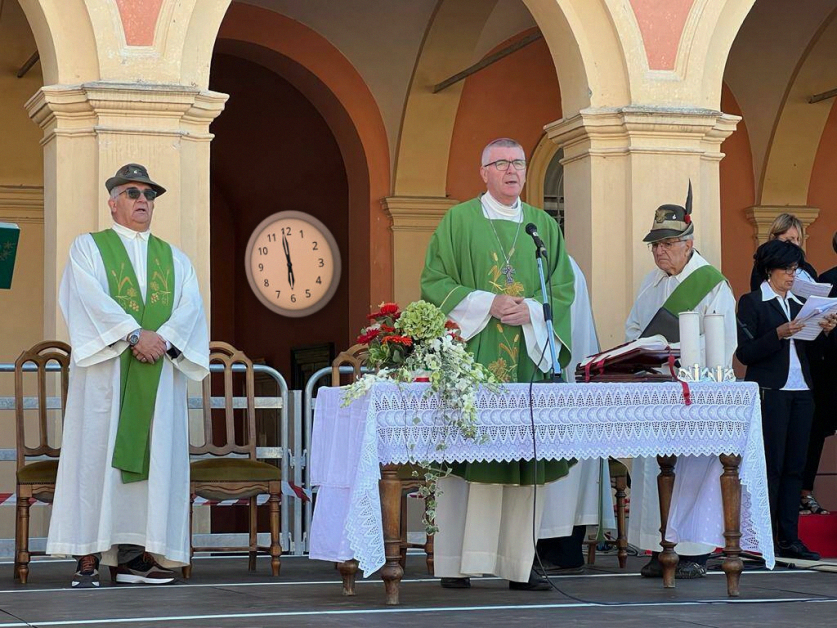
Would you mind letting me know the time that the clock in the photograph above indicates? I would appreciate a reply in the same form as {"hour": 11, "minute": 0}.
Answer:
{"hour": 5, "minute": 59}
